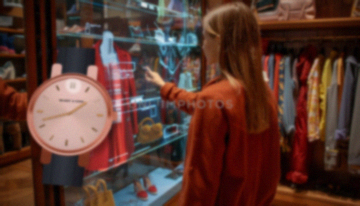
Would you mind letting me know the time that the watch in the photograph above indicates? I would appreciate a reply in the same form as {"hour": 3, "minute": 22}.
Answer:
{"hour": 1, "minute": 42}
